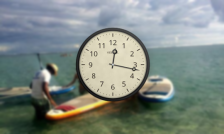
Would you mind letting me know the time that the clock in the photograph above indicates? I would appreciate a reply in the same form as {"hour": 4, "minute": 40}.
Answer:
{"hour": 12, "minute": 17}
